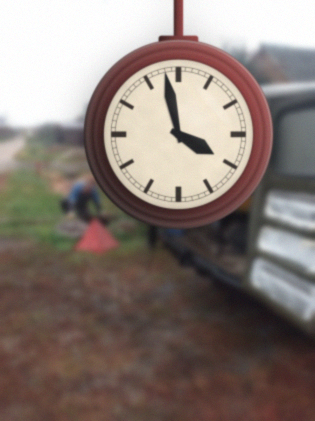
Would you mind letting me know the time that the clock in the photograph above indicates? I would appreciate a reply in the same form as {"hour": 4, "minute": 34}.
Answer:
{"hour": 3, "minute": 58}
